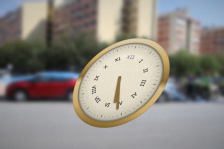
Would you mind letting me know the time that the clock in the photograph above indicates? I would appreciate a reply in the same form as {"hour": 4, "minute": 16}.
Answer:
{"hour": 5, "minute": 26}
